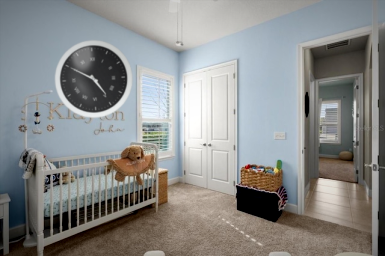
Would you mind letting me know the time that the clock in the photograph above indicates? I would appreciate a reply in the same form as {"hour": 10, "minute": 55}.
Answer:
{"hour": 4, "minute": 50}
